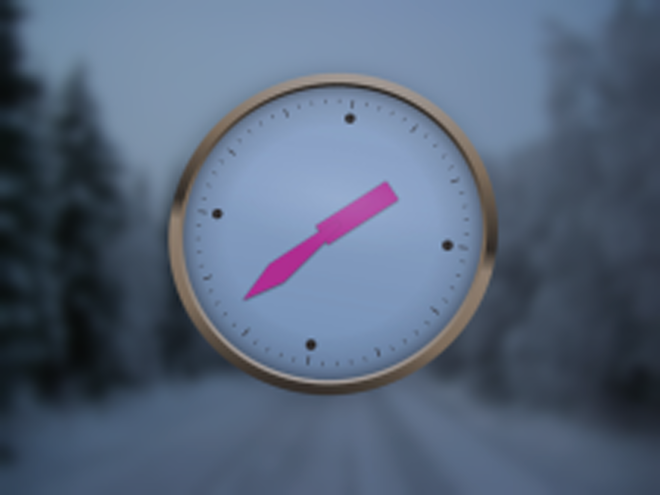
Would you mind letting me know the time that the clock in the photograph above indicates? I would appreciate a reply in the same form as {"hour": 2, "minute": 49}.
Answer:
{"hour": 1, "minute": 37}
